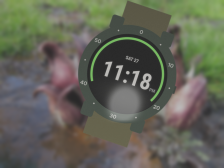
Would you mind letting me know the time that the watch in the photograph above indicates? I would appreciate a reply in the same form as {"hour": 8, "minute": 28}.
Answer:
{"hour": 11, "minute": 18}
